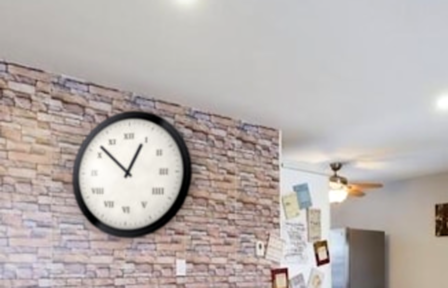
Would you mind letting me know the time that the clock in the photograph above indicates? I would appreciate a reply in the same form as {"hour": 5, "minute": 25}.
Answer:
{"hour": 12, "minute": 52}
